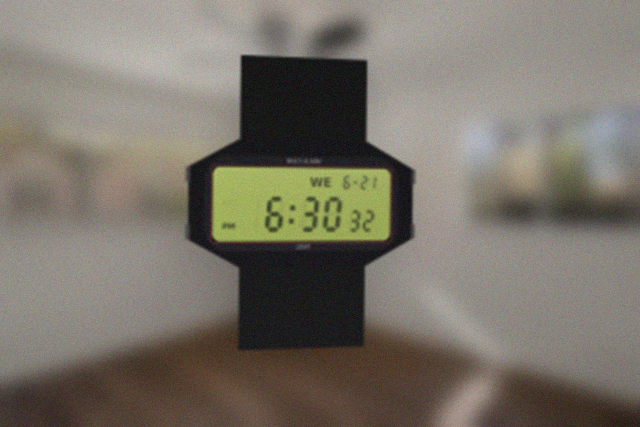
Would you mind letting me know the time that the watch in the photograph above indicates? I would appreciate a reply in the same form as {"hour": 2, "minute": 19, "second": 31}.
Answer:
{"hour": 6, "minute": 30, "second": 32}
